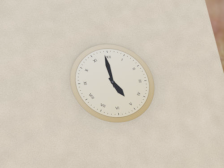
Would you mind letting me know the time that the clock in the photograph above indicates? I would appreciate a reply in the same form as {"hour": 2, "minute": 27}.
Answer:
{"hour": 4, "minute": 59}
